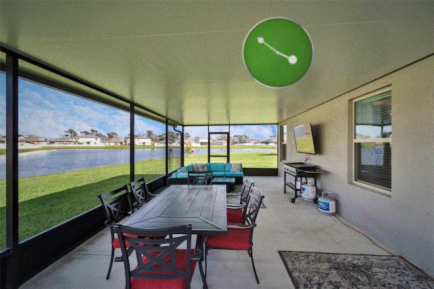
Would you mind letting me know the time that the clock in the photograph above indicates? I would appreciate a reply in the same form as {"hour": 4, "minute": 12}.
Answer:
{"hour": 3, "minute": 51}
